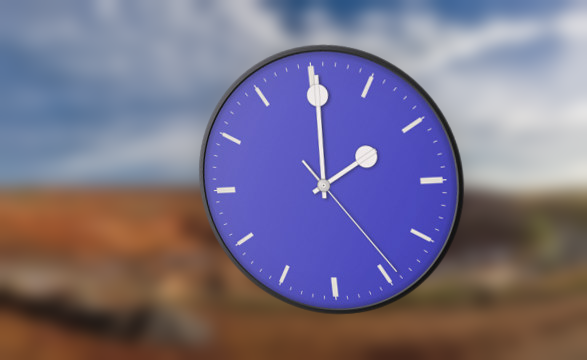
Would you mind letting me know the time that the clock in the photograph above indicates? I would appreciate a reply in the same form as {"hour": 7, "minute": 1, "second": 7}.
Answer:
{"hour": 2, "minute": 0, "second": 24}
